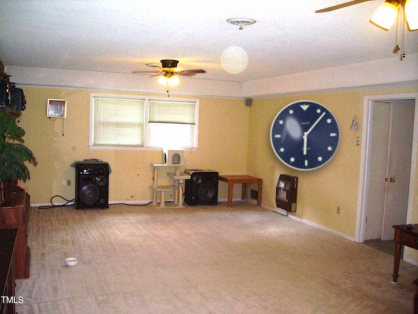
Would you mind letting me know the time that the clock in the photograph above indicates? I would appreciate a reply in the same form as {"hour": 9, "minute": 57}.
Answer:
{"hour": 6, "minute": 7}
